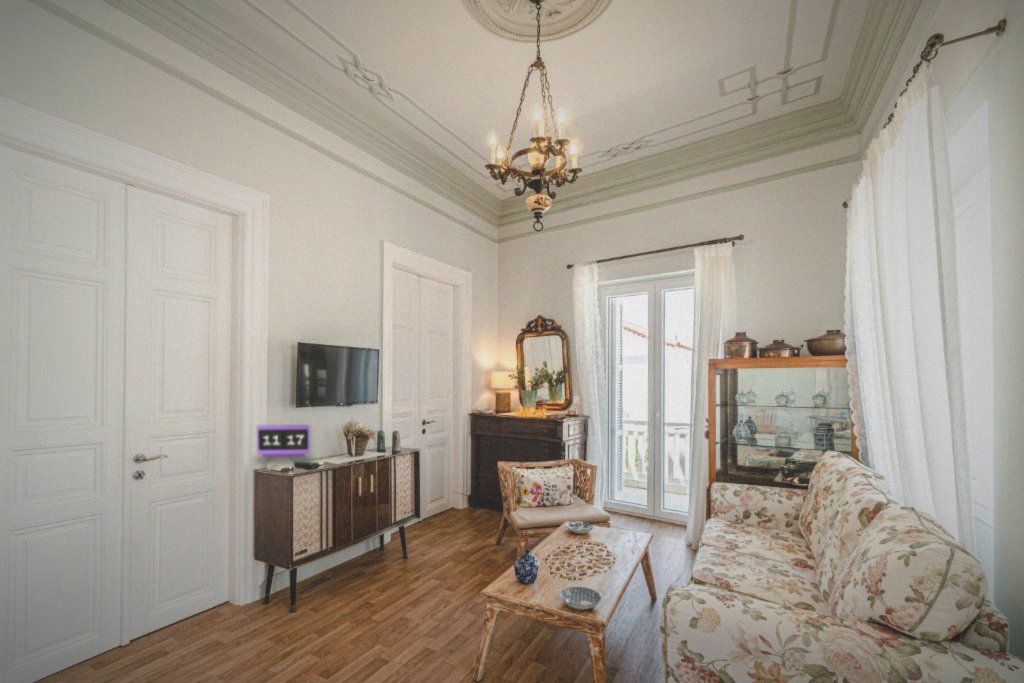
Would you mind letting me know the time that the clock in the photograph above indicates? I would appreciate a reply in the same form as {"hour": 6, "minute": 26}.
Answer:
{"hour": 11, "minute": 17}
